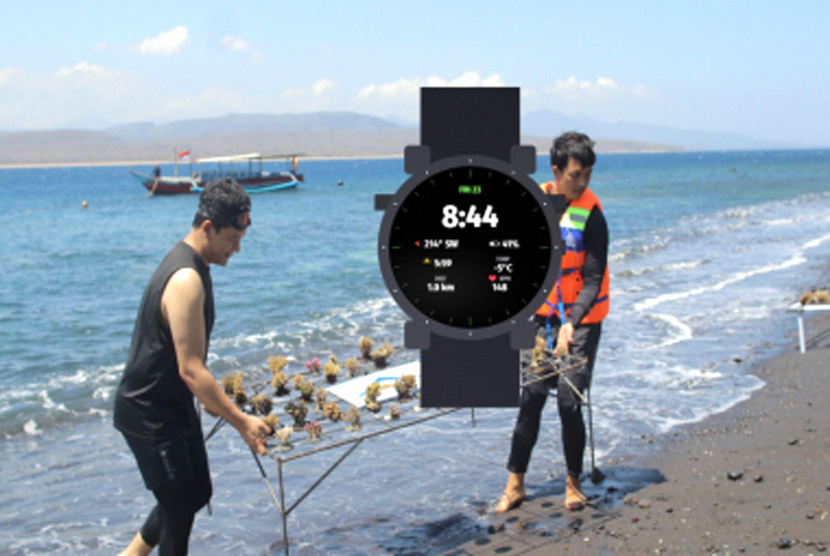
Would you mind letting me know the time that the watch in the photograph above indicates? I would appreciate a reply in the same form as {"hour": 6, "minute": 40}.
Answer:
{"hour": 8, "minute": 44}
